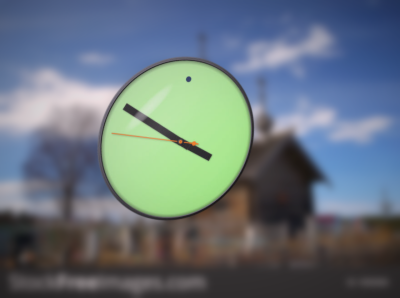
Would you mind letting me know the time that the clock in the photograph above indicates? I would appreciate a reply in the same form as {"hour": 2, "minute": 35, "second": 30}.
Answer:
{"hour": 3, "minute": 49, "second": 46}
